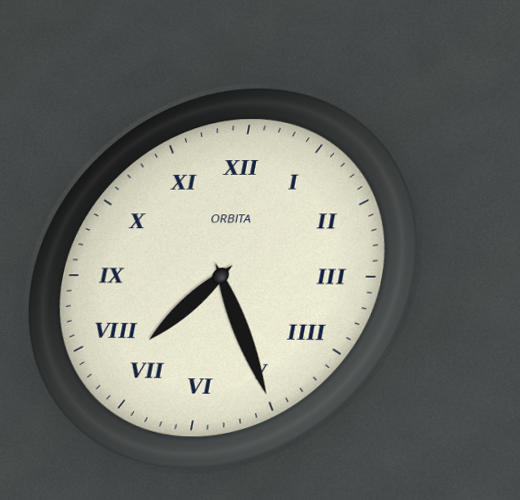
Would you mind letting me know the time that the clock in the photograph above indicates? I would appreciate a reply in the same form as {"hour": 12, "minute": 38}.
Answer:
{"hour": 7, "minute": 25}
